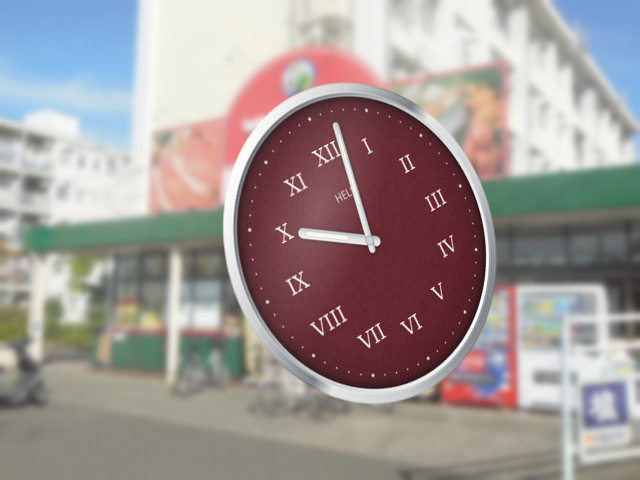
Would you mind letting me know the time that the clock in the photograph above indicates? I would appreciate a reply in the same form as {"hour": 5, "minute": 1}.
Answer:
{"hour": 10, "minute": 2}
